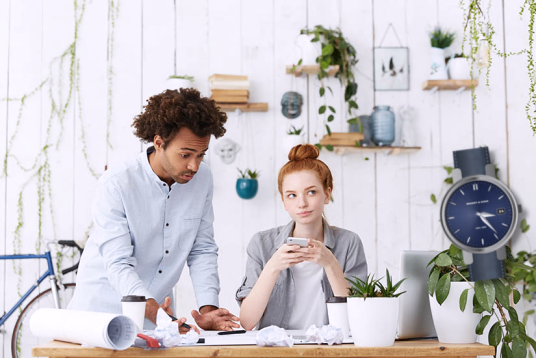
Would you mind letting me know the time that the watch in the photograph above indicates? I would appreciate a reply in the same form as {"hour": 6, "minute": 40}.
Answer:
{"hour": 3, "minute": 24}
